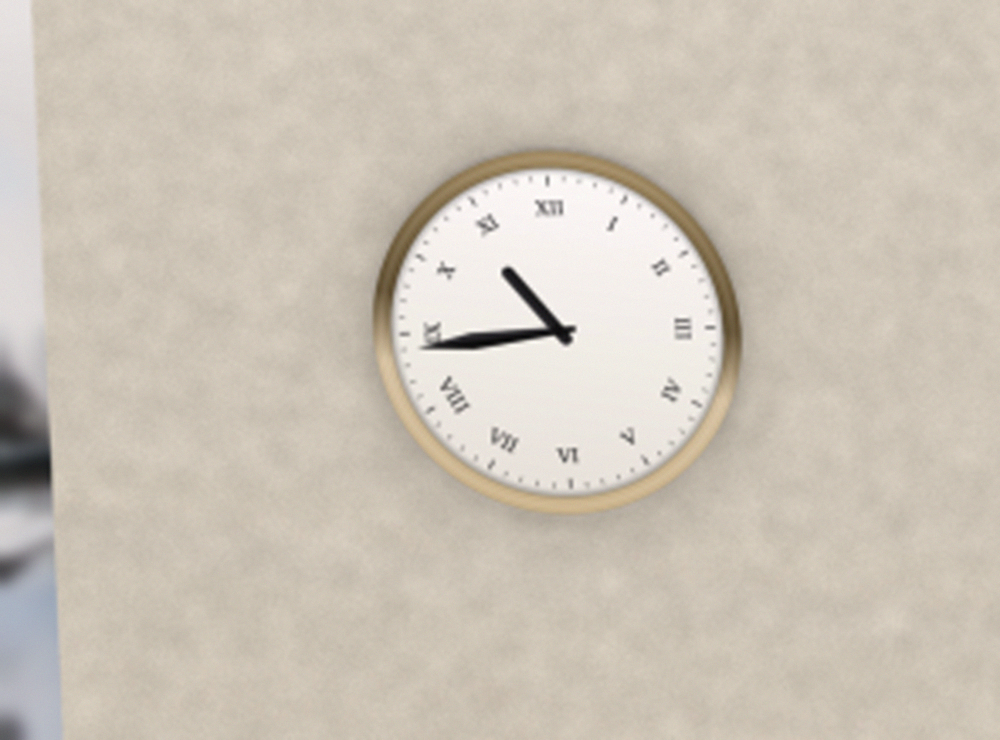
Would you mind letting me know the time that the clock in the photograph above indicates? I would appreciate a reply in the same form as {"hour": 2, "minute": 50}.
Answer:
{"hour": 10, "minute": 44}
